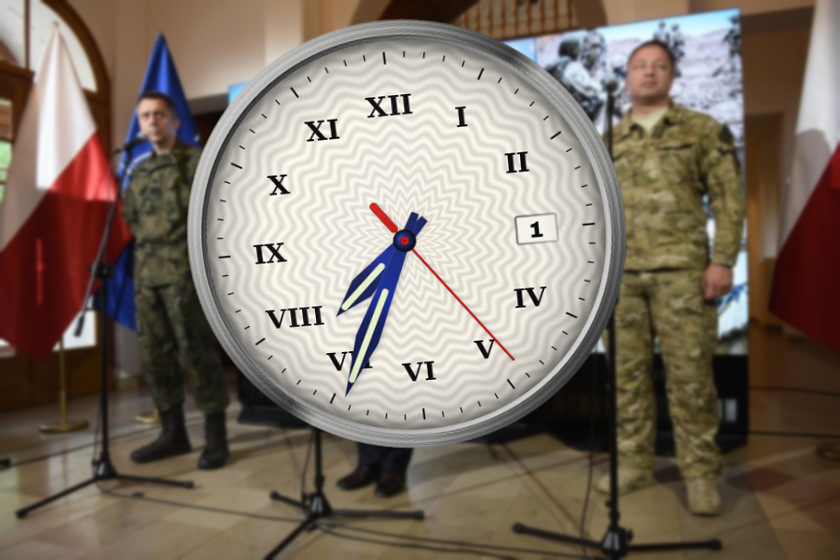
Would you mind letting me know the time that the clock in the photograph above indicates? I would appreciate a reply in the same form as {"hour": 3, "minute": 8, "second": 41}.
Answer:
{"hour": 7, "minute": 34, "second": 24}
